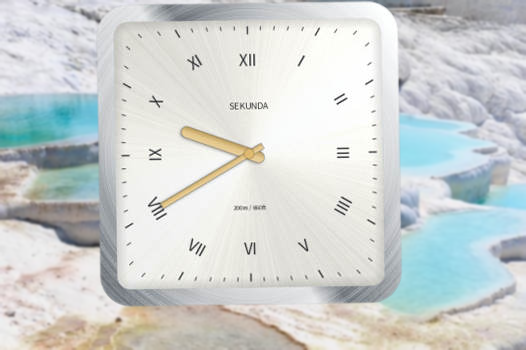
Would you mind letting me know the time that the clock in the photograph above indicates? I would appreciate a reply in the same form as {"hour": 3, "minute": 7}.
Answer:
{"hour": 9, "minute": 40}
